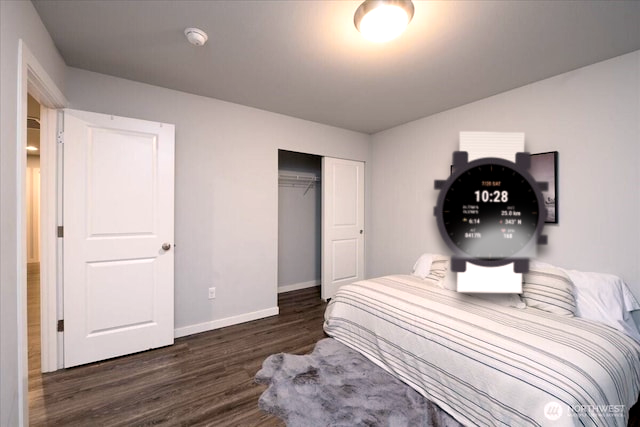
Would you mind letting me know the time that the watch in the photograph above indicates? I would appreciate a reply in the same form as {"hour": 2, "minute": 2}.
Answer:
{"hour": 10, "minute": 28}
